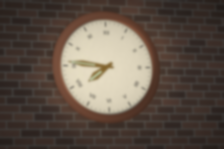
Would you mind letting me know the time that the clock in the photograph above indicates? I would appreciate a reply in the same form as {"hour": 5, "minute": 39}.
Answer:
{"hour": 7, "minute": 46}
